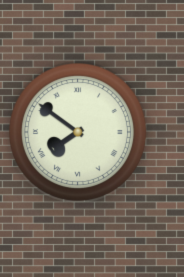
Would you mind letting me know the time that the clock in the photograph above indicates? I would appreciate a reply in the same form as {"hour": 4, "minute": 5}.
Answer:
{"hour": 7, "minute": 51}
